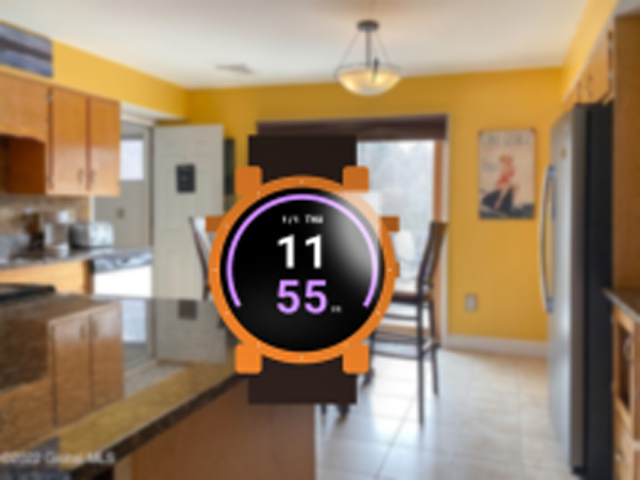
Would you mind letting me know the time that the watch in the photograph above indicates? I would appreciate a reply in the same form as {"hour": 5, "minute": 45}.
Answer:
{"hour": 11, "minute": 55}
